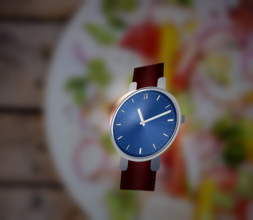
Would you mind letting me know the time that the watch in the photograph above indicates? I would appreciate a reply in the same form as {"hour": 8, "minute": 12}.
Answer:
{"hour": 11, "minute": 12}
